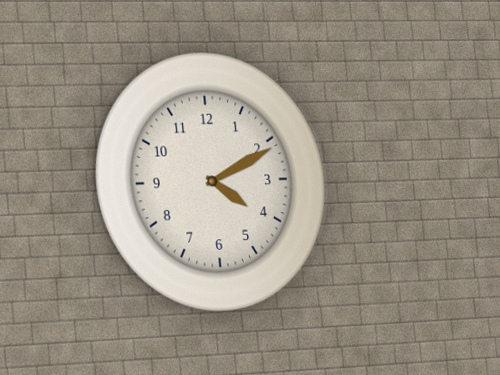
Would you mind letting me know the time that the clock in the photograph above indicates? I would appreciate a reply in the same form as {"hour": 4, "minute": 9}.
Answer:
{"hour": 4, "minute": 11}
